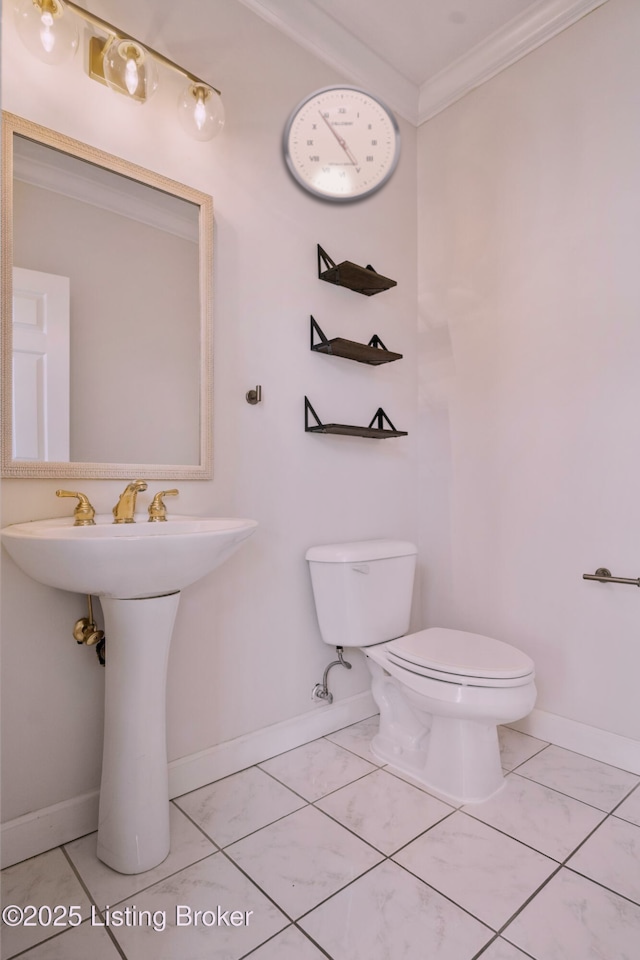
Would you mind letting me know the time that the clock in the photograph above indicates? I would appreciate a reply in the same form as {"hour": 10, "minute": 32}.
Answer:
{"hour": 4, "minute": 54}
